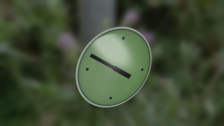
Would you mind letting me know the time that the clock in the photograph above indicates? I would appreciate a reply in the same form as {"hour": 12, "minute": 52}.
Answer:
{"hour": 3, "minute": 49}
